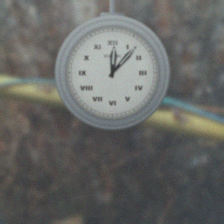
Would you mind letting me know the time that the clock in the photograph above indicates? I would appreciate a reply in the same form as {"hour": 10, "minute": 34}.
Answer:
{"hour": 12, "minute": 7}
